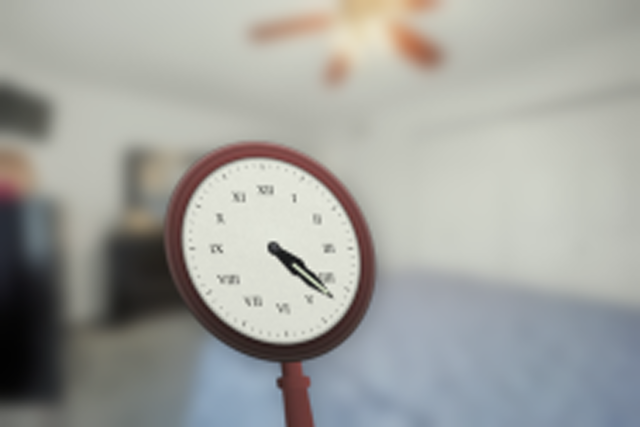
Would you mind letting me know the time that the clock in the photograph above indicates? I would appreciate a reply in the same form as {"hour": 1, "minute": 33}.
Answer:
{"hour": 4, "minute": 22}
